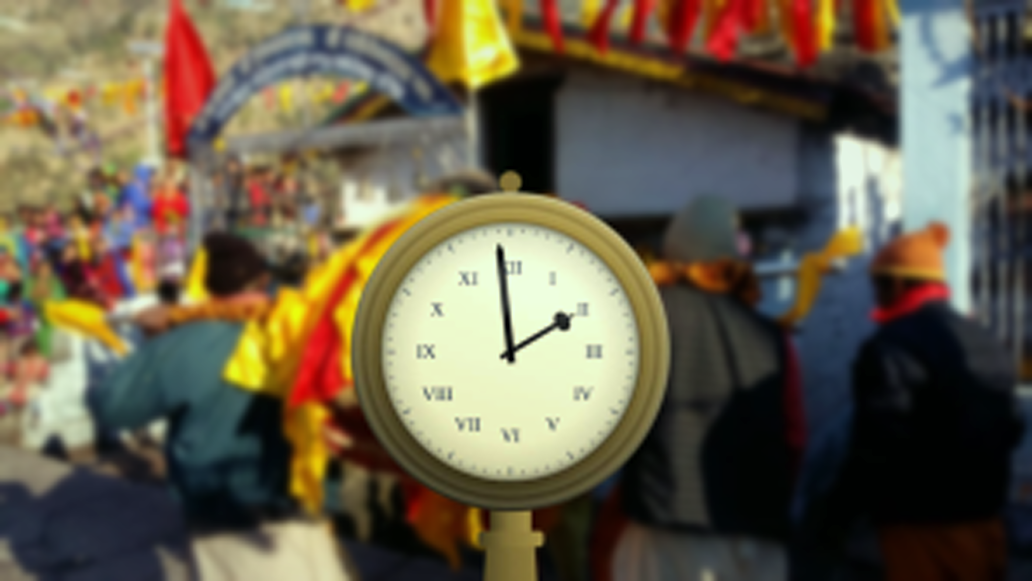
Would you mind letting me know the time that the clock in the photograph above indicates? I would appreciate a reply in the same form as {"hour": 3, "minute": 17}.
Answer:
{"hour": 1, "minute": 59}
